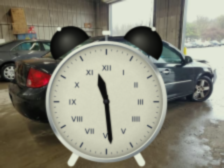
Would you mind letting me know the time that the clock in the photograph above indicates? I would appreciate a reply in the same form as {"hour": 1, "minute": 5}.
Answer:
{"hour": 11, "minute": 29}
